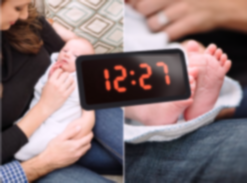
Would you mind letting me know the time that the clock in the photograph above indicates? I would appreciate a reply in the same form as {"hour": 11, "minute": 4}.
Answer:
{"hour": 12, "minute": 27}
